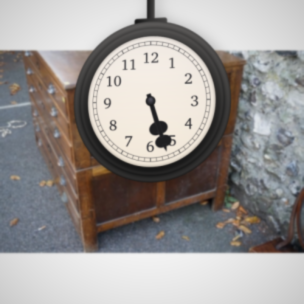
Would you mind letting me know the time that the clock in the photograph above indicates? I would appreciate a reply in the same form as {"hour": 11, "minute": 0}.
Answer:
{"hour": 5, "minute": 27}
